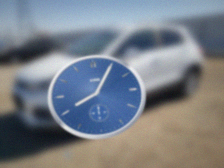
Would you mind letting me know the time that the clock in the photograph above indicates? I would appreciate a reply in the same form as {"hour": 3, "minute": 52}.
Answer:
{"hour": 8, "minute": 5}
